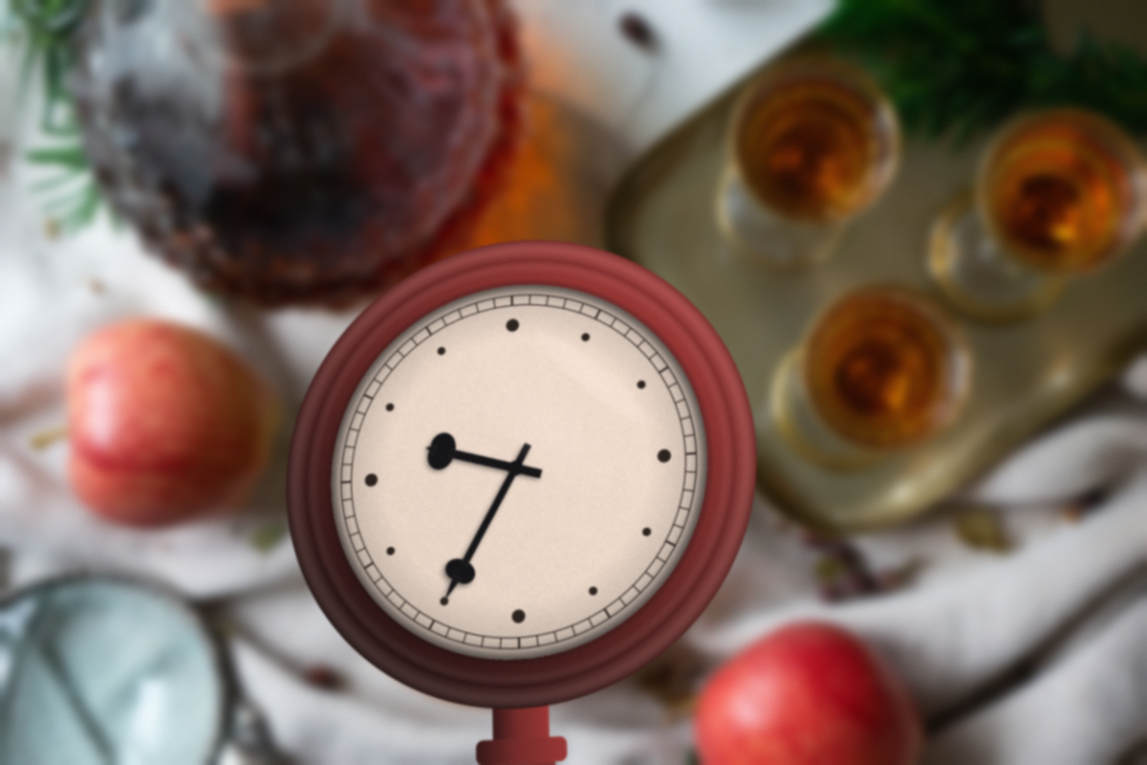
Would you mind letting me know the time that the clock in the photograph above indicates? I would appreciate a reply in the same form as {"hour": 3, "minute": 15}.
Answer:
{"hour": 9, "minute": 35}
